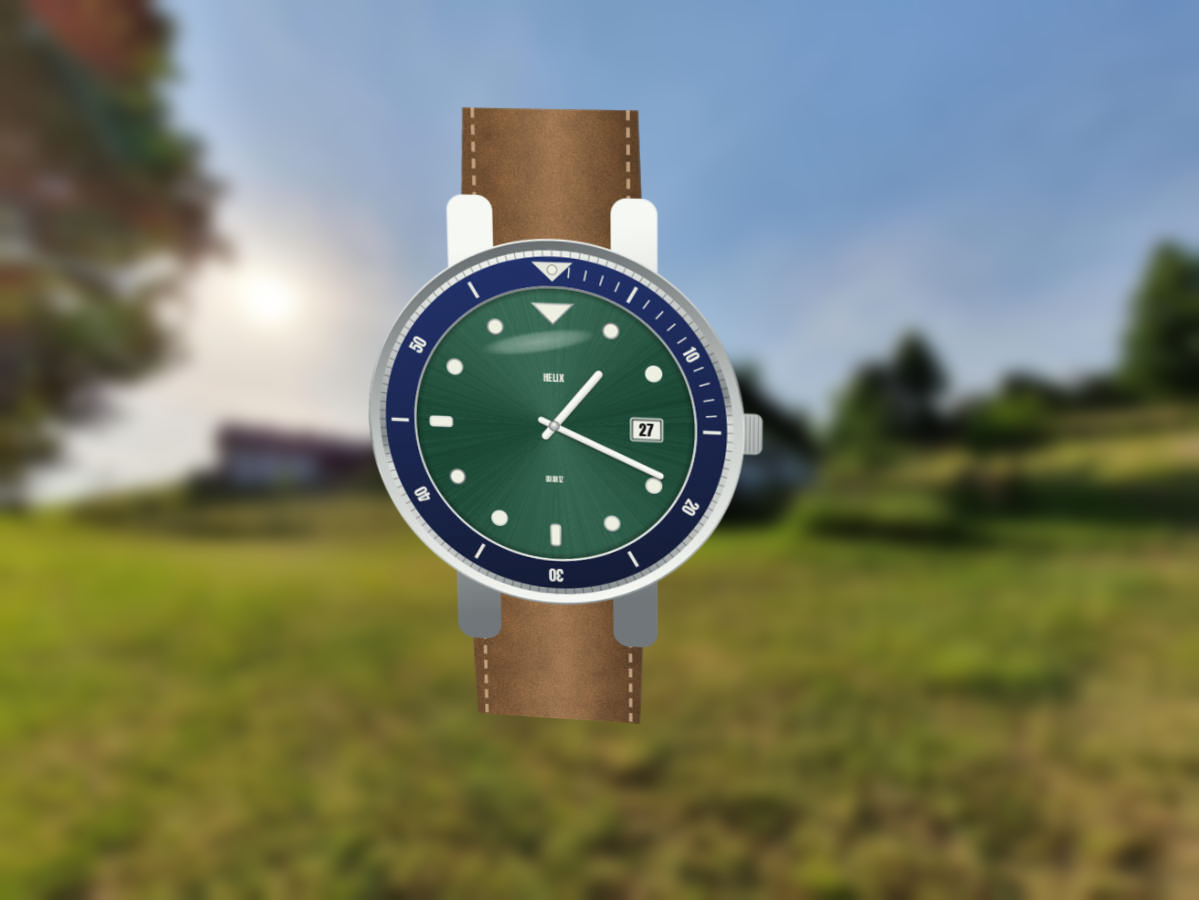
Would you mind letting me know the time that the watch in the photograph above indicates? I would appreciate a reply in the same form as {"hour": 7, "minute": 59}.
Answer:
{"hour": 1, "minute": 19}
